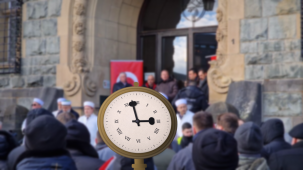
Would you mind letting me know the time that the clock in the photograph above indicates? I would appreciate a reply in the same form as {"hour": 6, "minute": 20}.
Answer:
{"hour": 2, "minute": 58}
